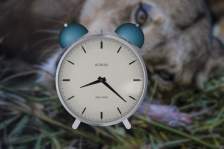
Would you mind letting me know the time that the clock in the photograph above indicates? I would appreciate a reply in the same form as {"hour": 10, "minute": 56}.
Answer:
{"hour": 8, "minute": 22}
